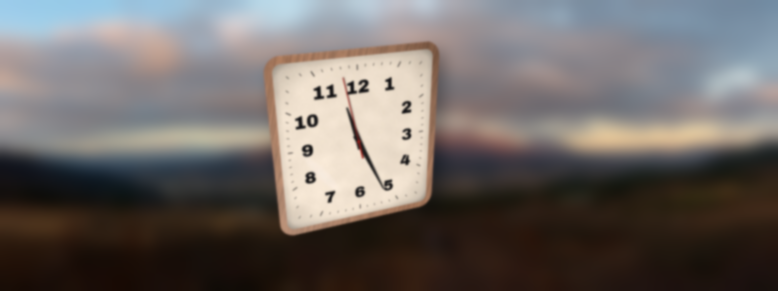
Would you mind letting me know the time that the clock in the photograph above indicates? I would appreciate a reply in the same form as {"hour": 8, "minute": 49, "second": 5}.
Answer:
{"hour": 11, "minute": 25, "second": 58}
